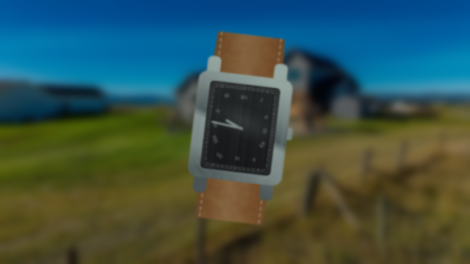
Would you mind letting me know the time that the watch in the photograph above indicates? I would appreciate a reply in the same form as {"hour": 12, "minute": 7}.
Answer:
{"hour": 9, "minute": 46}
